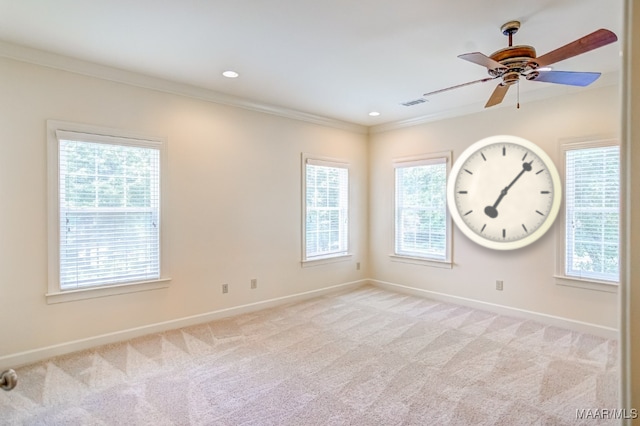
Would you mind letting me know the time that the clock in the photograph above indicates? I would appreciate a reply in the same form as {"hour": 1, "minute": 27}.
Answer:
{"hour": 7, "minute": 7}
